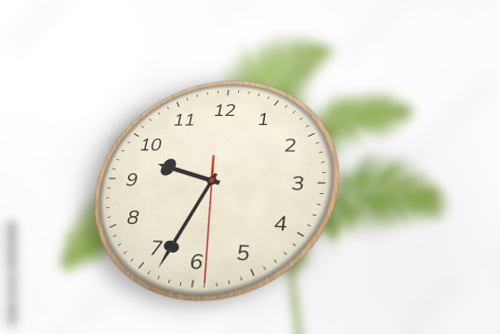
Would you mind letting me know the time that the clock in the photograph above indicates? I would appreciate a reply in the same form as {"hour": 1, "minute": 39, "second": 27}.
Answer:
{"hour": 9, "minute": 33, "second": 29}
